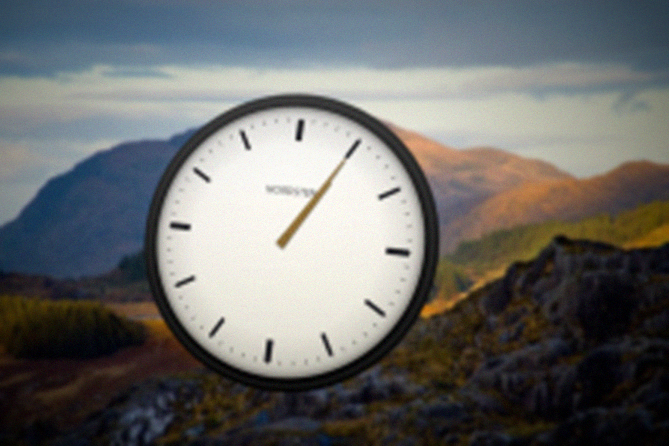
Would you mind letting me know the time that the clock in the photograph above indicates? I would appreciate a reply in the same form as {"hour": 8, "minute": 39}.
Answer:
{"hour": 1, "minute": 5}
